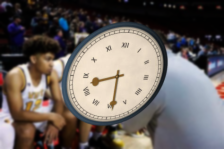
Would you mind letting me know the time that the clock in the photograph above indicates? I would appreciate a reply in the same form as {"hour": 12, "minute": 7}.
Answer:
{"hour": 8, "minute": 29}
